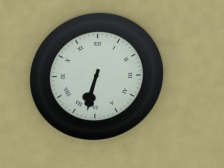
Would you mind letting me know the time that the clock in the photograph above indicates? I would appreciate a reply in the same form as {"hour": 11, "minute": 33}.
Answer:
{"hour": 6, "minute": 32}
